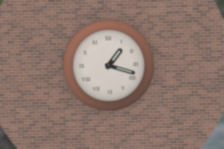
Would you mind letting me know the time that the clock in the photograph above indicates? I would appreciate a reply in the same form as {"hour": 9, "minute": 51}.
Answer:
{"hour": 1, "minute": 18}
